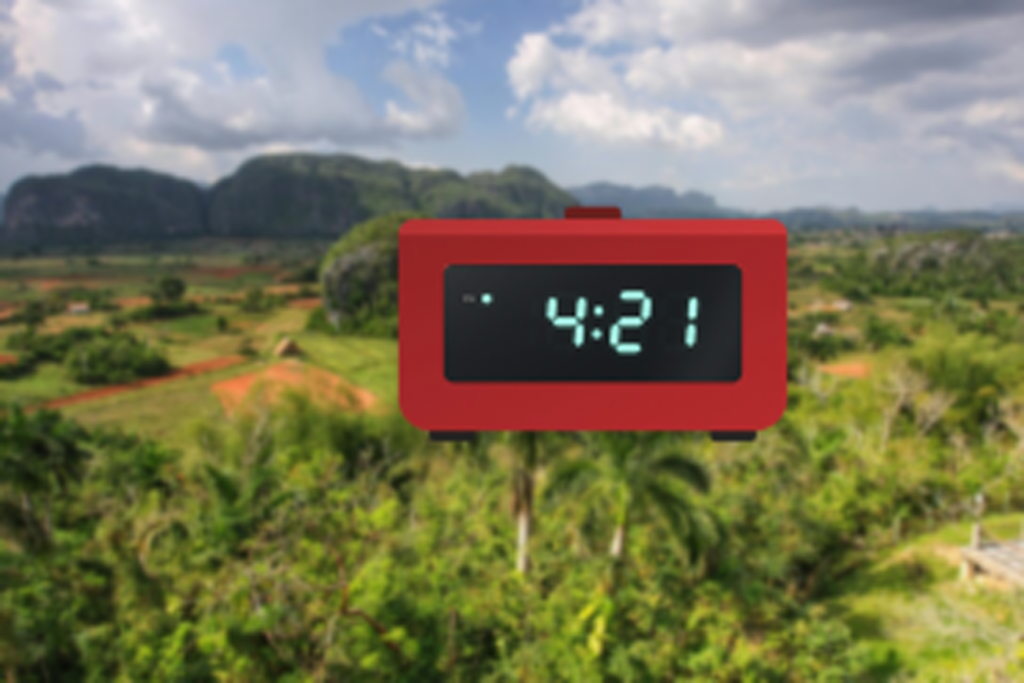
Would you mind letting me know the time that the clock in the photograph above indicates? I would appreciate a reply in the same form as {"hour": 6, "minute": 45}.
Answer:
{"hour": 4, "minute": 21}
